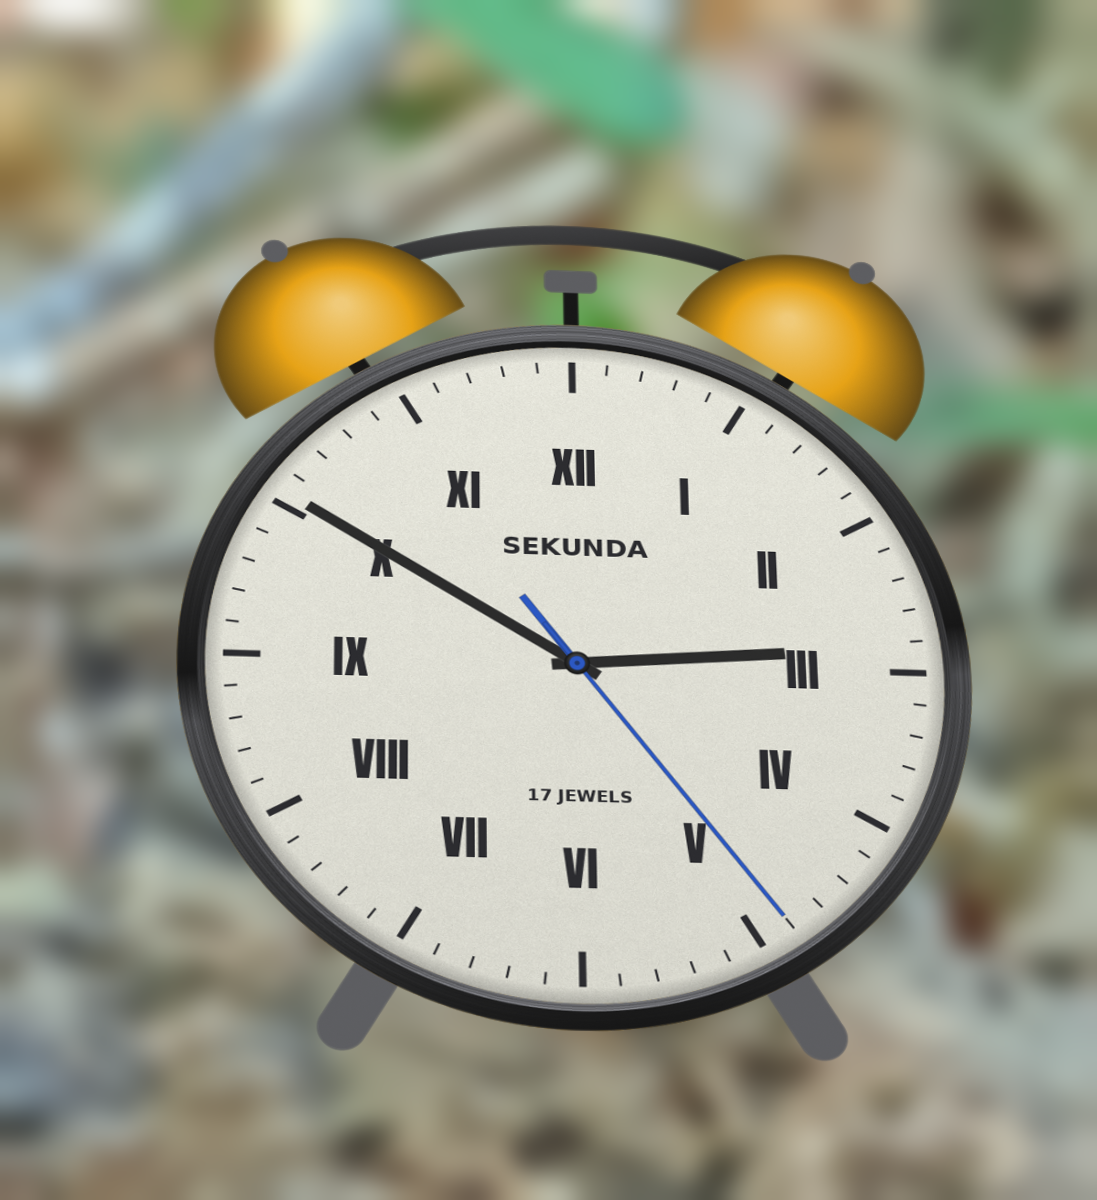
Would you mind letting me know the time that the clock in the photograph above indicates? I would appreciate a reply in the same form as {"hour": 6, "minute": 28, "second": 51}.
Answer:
{"hour": 2, "minute": 50, "second": 24}
